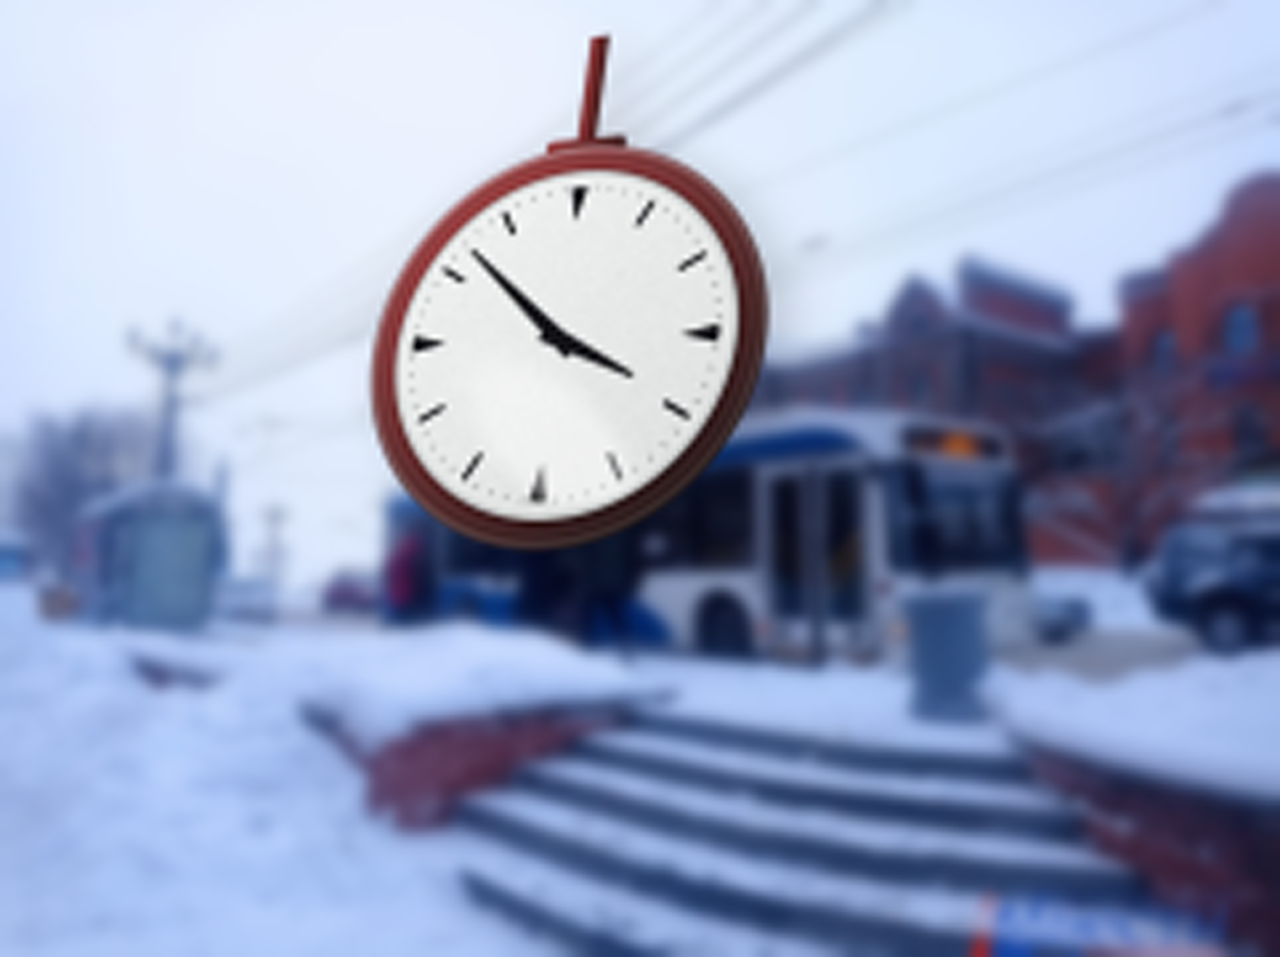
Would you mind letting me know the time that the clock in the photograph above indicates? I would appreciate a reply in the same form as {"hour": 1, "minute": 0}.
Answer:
{"hour": 3, "minute": 52}
